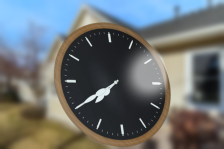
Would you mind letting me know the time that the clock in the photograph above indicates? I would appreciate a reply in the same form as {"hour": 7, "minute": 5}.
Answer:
{"hour": 7, "minute": 40}
